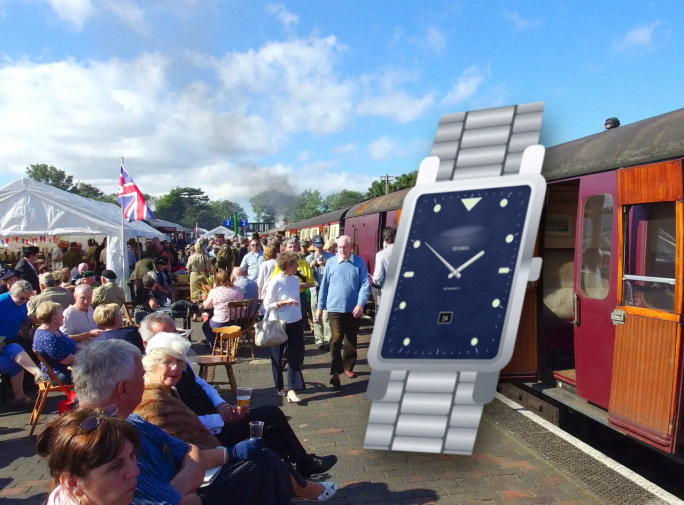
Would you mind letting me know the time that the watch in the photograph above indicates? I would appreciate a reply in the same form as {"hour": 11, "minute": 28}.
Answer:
{"hour": 1, "minute": 51}
